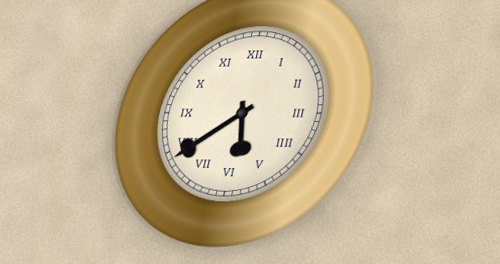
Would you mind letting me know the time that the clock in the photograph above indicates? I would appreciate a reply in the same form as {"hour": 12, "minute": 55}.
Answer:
{"hour": 5, "minute": 39}
